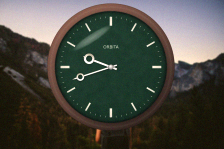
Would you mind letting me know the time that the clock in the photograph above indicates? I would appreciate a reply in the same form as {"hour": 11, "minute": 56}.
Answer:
{"hour": 9, "minute": 42}
